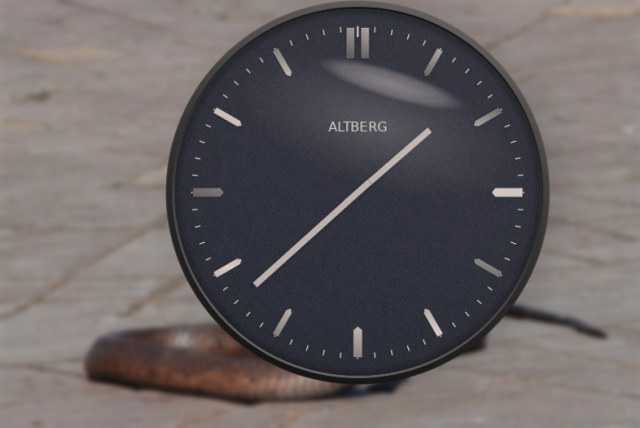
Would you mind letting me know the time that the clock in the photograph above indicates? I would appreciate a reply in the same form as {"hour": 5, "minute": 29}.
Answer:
{"hour": 1, "minute": 38}
